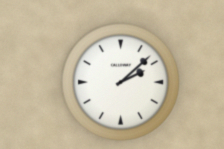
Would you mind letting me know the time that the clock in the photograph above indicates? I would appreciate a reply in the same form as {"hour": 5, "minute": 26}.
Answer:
{"hour": 2, "minute": 8}
